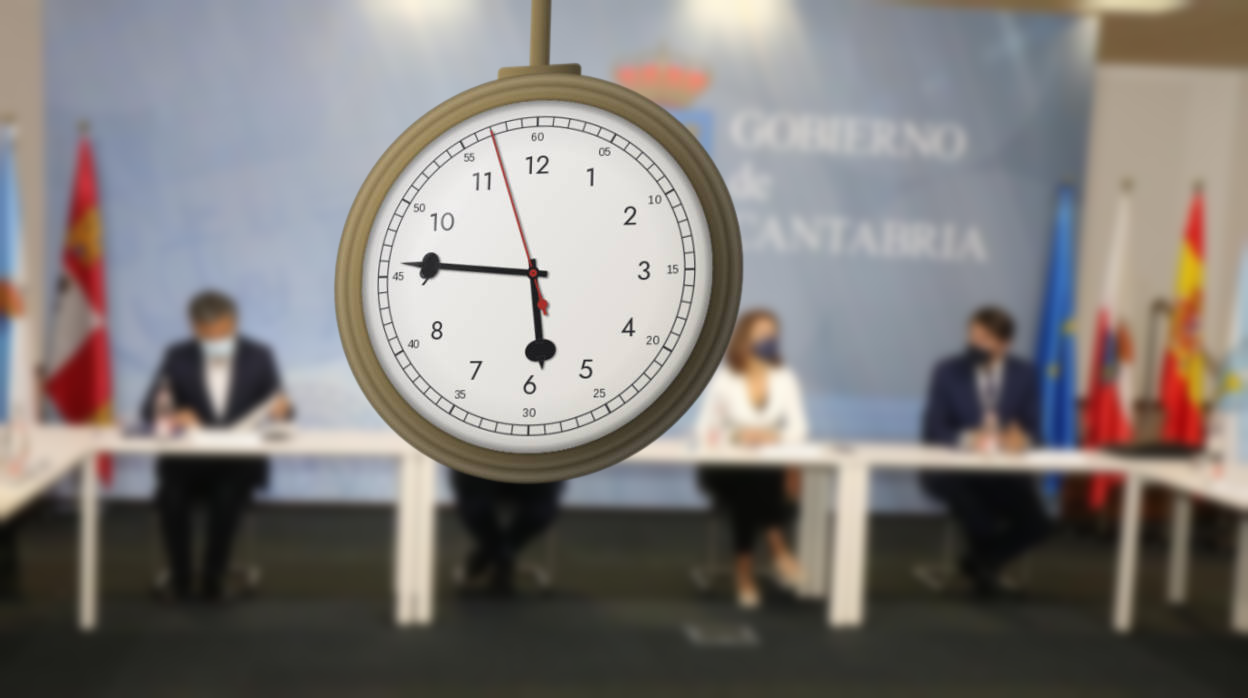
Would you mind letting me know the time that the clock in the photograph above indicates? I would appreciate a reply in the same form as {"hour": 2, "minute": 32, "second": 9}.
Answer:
{"hour": 5, "minute": 45, "second": 57}
